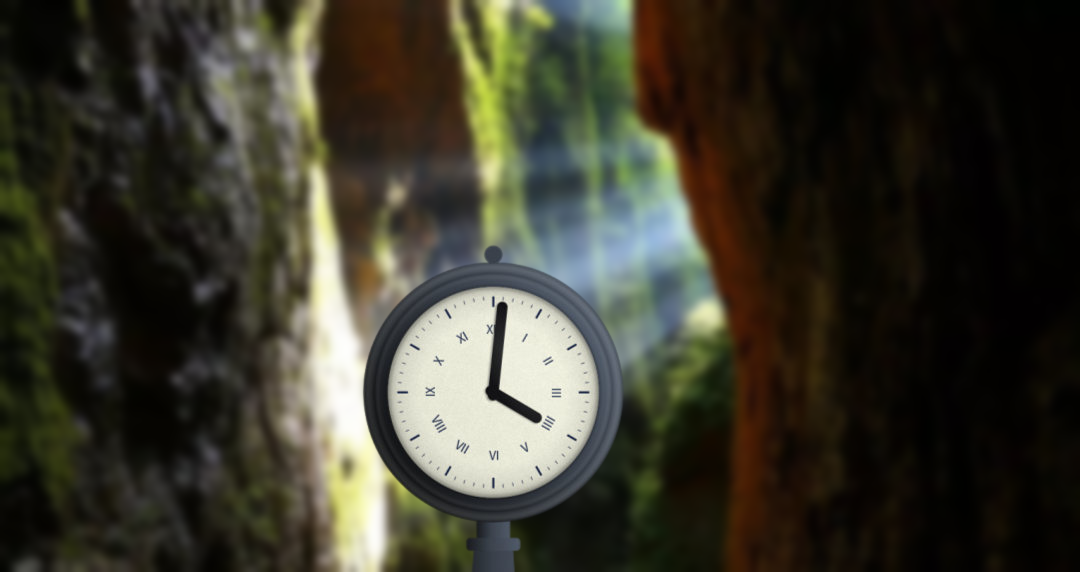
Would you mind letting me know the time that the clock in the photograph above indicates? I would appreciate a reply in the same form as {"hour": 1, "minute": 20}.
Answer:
{"hour": 4, "minute": 1}
